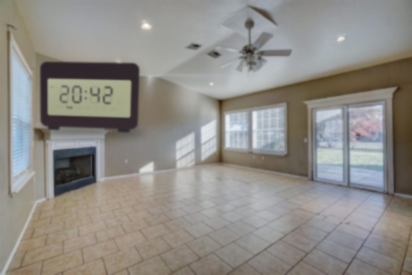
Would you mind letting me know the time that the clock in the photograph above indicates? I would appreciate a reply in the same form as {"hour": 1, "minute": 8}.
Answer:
{"hour": 20, "minute": 42}
